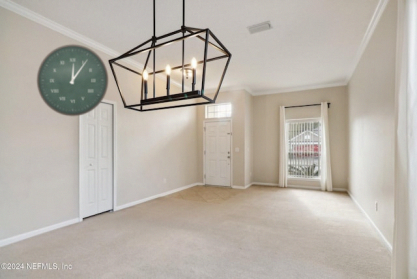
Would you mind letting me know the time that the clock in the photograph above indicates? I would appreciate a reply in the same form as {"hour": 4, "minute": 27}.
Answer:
{"hour": 12, "minute": 6}
